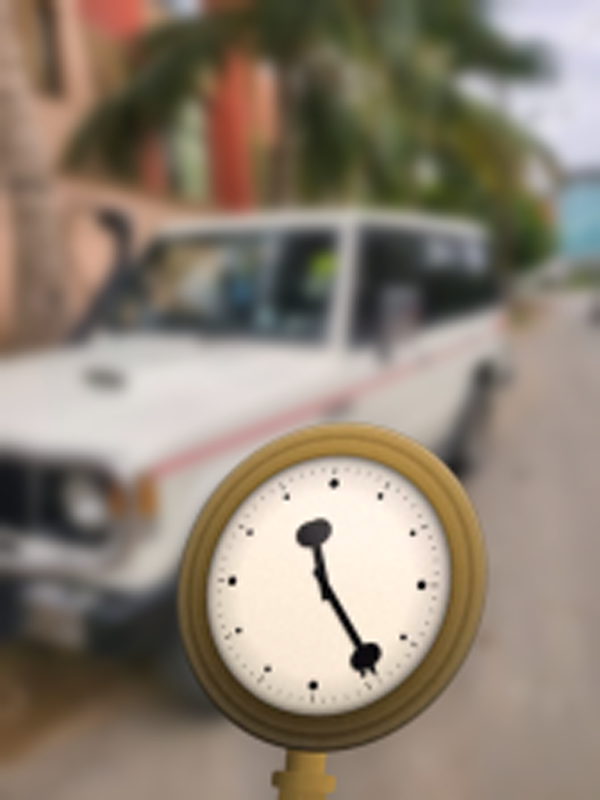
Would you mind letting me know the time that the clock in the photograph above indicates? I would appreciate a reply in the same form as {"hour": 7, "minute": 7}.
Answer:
{"hour": 11, "minute": 24}
